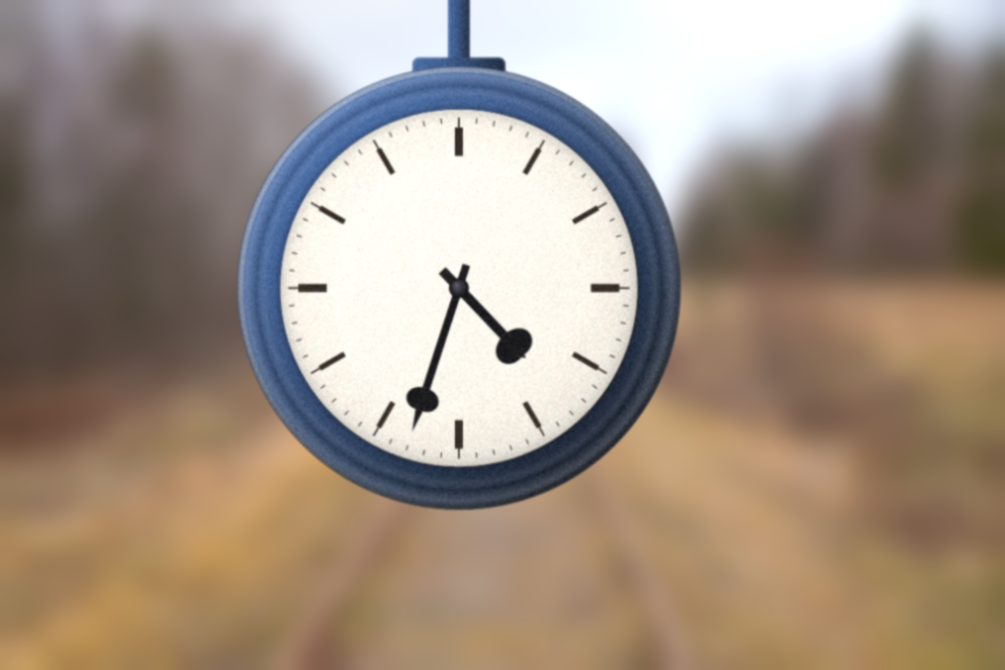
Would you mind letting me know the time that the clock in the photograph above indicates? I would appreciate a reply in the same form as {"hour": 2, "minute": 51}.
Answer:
{"hour": 4, "minute": 33}
